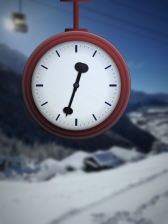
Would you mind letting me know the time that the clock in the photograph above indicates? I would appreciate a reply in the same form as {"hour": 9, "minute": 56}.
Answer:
{"hour": 12, "minute": 33}
